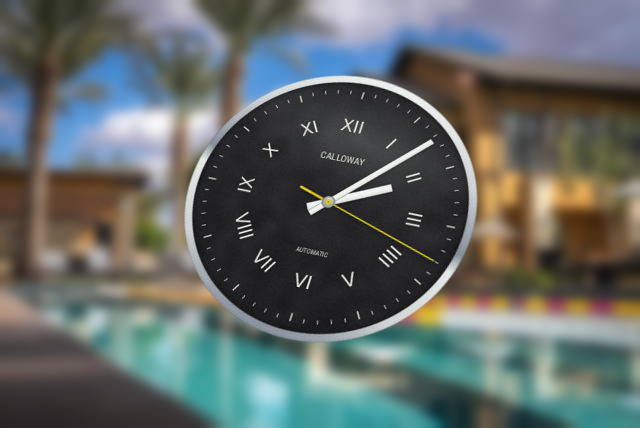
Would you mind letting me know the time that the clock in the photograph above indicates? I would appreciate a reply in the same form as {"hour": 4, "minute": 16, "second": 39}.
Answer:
{"hour": 2, "minute": 7, "second": 18}
